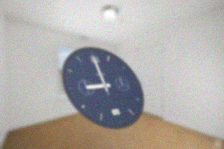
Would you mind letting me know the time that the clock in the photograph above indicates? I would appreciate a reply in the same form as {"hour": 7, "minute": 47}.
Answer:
{"hour": 9, "minute": 0}
